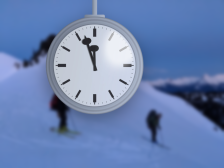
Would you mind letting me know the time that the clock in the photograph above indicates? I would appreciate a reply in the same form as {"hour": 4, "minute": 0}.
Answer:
{"hour": 11, "minute": 57}
